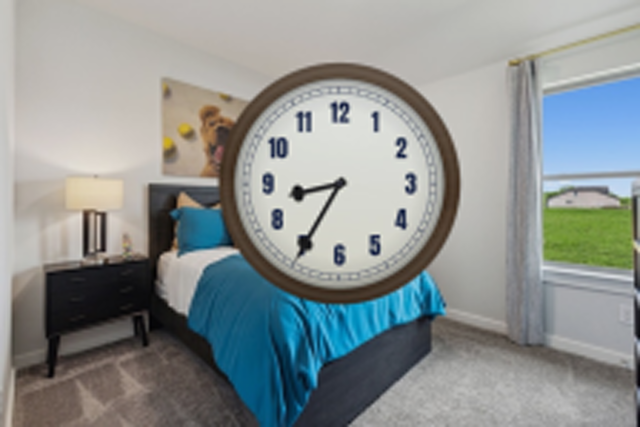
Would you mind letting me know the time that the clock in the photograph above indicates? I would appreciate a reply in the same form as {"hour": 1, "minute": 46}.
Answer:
{"hour": 8, "minute": 35}
